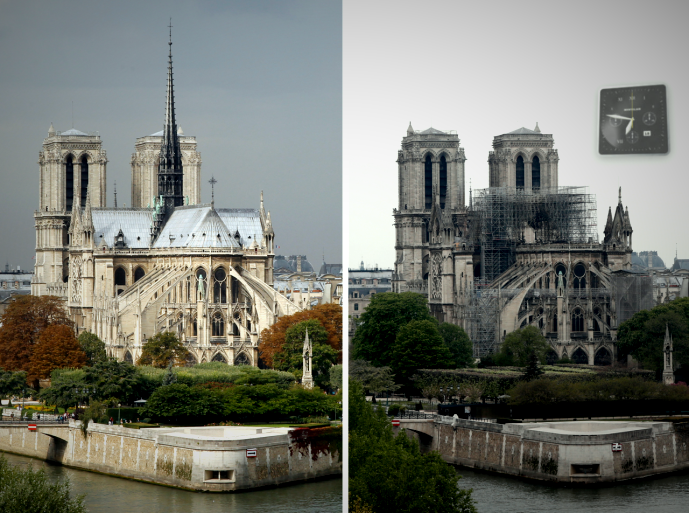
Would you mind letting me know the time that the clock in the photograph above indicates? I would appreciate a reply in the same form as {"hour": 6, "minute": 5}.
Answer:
{"hour": 6, "minute": 47}
